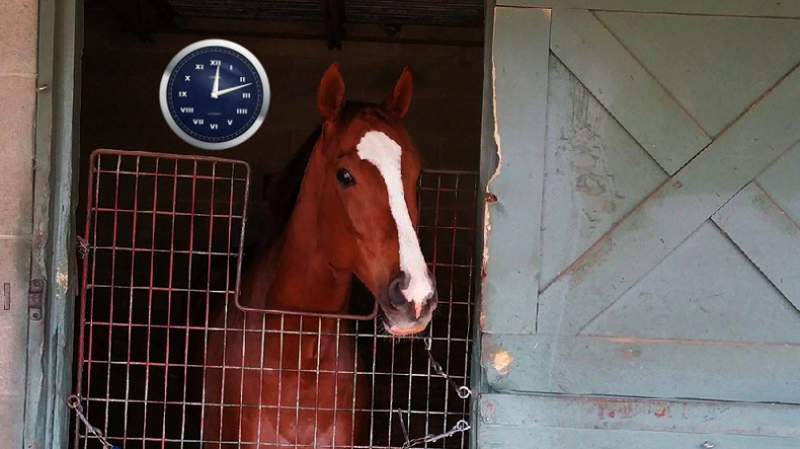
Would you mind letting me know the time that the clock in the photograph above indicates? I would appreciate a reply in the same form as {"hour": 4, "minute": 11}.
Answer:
{"hour": 12, "minute": 12}
